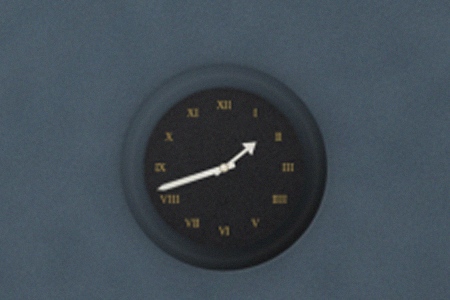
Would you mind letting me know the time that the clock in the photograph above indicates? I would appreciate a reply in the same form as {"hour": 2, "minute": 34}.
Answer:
{"hour": 1, "minute": 42}
